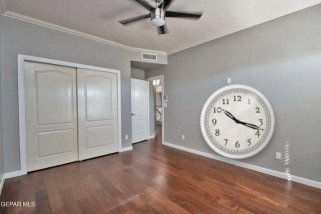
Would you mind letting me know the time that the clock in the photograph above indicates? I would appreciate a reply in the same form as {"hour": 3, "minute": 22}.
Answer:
{"hour": 10, "minute": 18}
